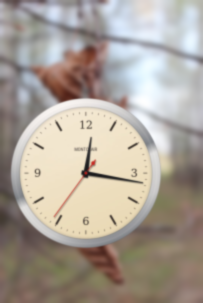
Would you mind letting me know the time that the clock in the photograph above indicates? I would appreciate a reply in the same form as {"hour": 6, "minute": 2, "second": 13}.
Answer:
{"hour": 12, "minute": 16, "second": 36}
